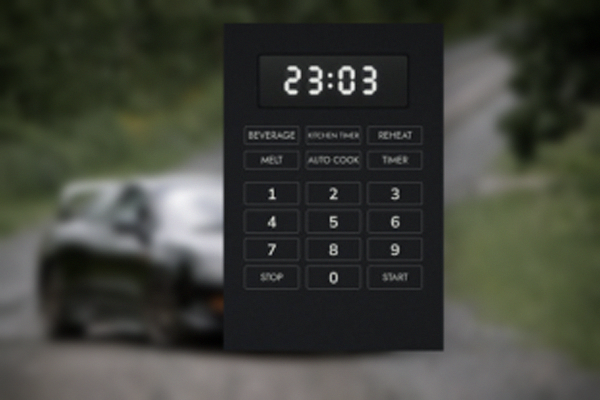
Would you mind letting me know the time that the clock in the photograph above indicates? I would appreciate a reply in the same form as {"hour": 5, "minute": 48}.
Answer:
{"hour": 23, "minute": 3}
